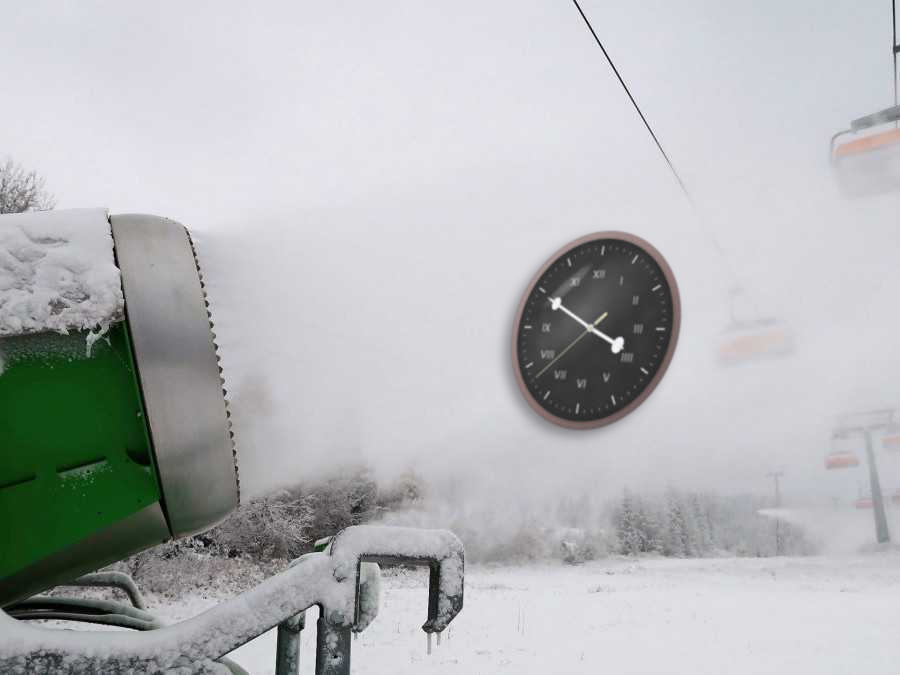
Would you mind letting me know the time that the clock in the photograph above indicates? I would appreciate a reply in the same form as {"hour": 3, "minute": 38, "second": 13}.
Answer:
{"hour": 3, "minute": 49, "second": 38}
